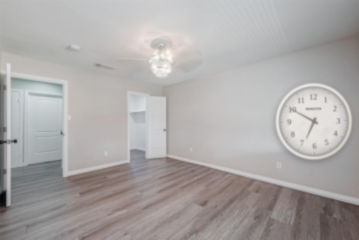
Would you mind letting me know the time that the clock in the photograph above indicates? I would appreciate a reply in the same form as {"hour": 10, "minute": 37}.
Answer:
{"hour": 6, "minute": 50}
